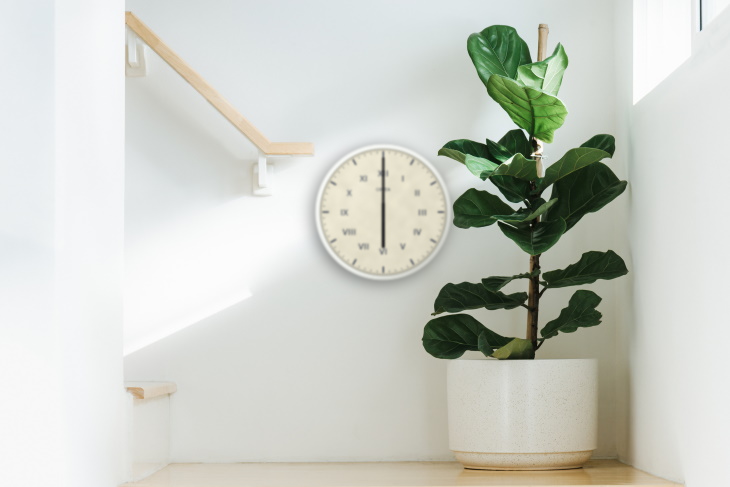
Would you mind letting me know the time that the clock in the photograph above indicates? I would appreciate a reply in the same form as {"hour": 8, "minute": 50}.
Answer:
{"hour": 6, "minute": 0}
